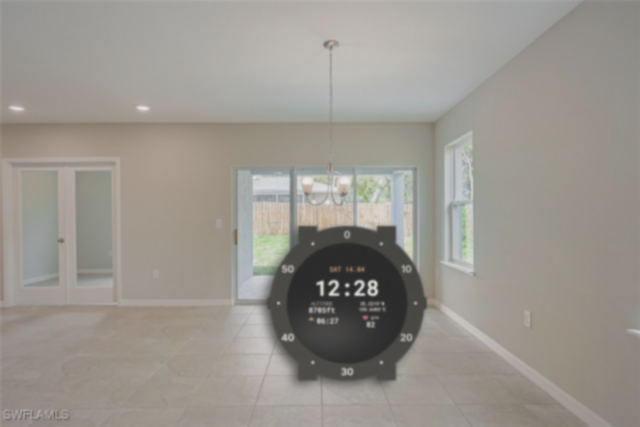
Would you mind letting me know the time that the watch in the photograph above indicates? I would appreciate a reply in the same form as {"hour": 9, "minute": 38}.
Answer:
{"hour": 12, "minute": 28}
